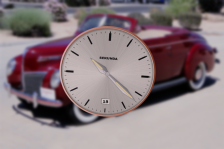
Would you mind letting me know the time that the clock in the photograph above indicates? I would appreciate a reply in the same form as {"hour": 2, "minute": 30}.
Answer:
{"hour": 10, "minute": 22}
